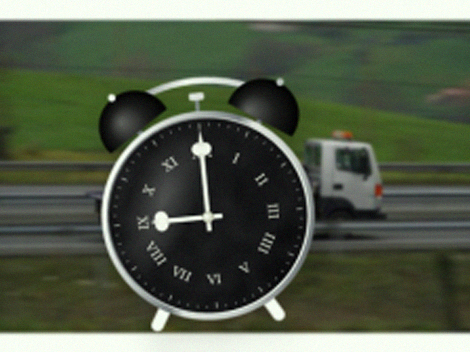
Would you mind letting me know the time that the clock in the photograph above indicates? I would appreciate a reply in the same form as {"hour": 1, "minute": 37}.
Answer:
{"hour": 9, "minute": 0}
